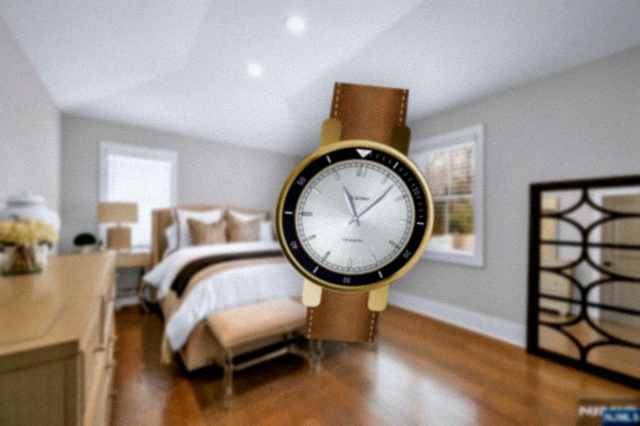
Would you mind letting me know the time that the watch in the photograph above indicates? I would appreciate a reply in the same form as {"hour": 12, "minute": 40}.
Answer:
{"hour": 11, "minute": 7}
